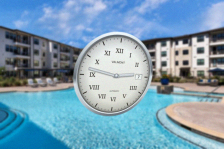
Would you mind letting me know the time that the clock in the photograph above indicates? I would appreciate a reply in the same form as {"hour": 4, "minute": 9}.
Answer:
{"hour": 2, "minute": 47}
